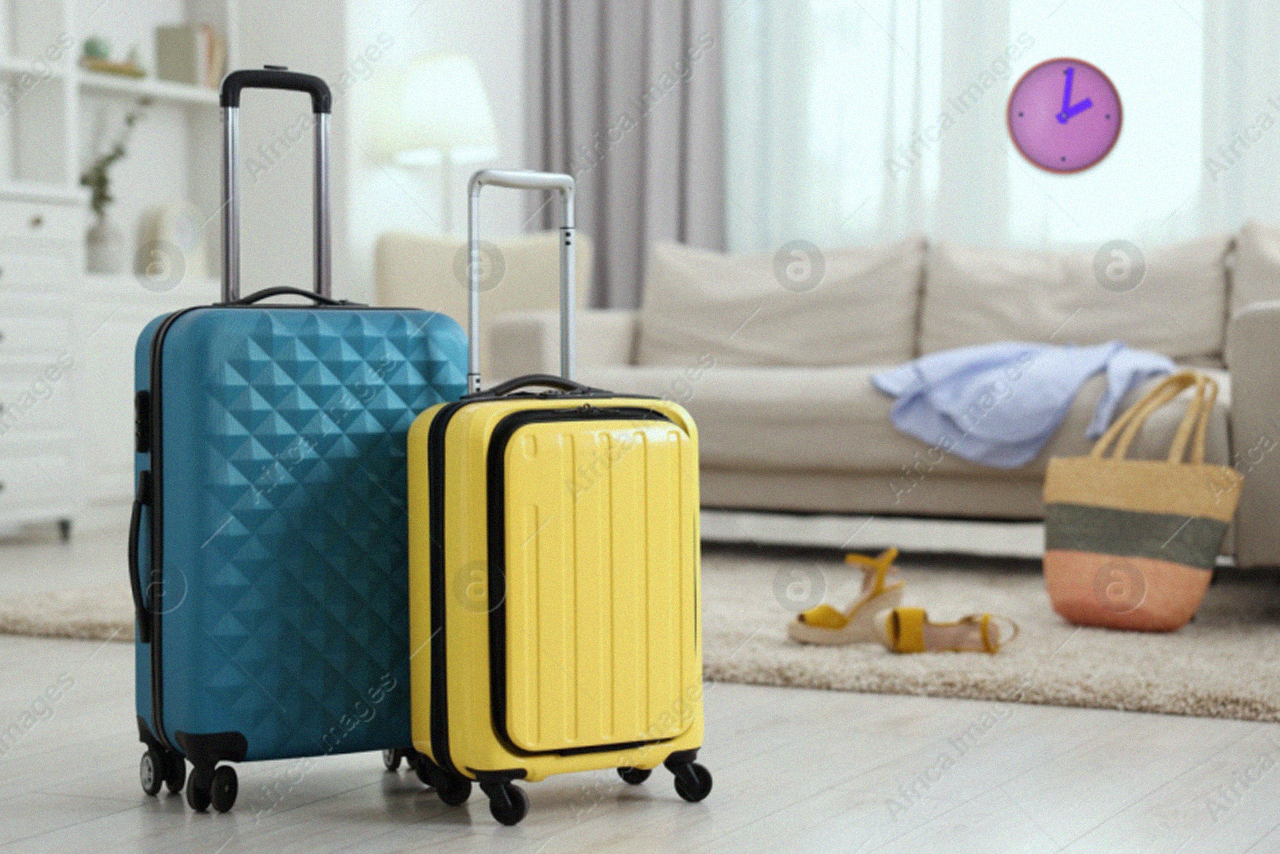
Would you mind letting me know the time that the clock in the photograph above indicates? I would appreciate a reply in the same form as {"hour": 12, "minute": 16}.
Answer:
{"hour": 2, "minute": 1}
